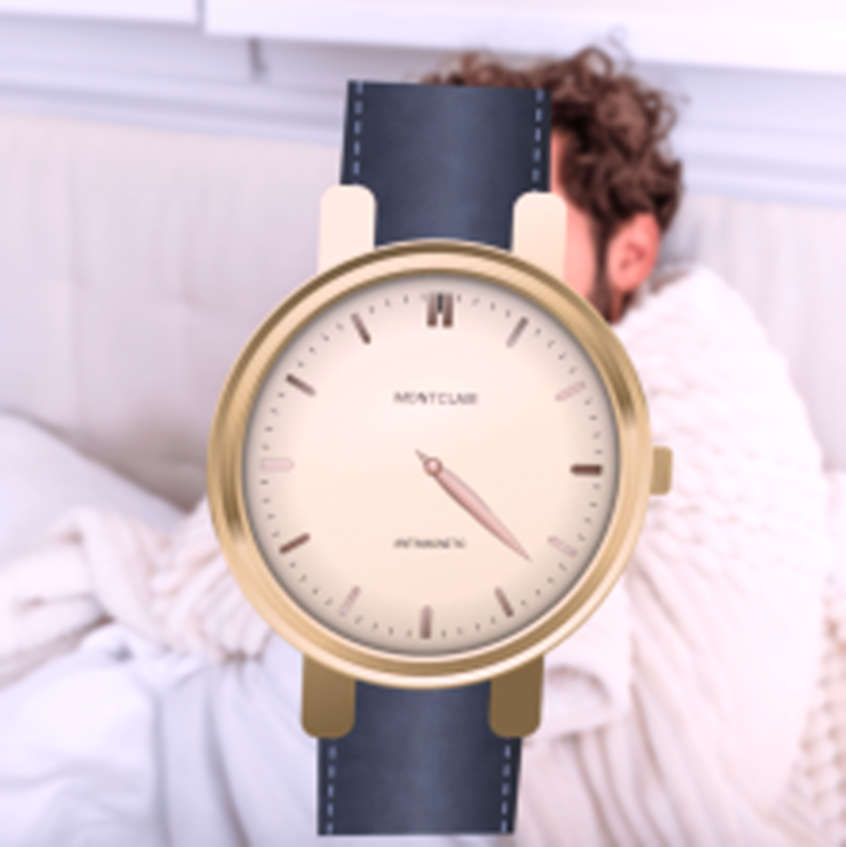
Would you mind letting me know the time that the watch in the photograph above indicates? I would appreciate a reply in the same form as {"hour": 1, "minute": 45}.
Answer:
{"hour": 4, "minute": 22}
